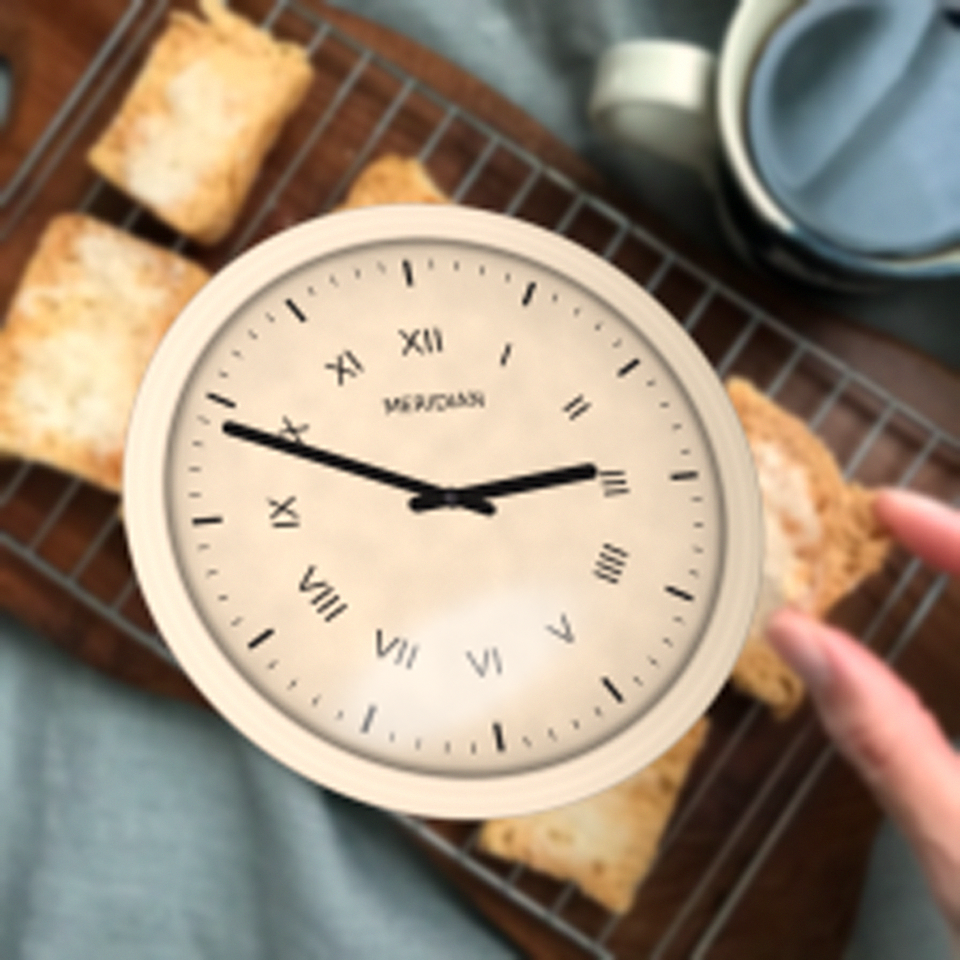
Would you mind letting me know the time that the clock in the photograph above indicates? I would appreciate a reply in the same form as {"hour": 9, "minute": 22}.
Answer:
{"hour": 2, "minute": 49}
